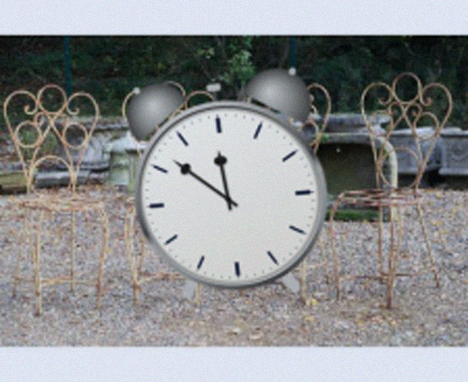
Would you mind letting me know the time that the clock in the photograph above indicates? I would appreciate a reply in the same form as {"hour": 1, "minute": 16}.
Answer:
{"hour": 11, "minute": 52}
